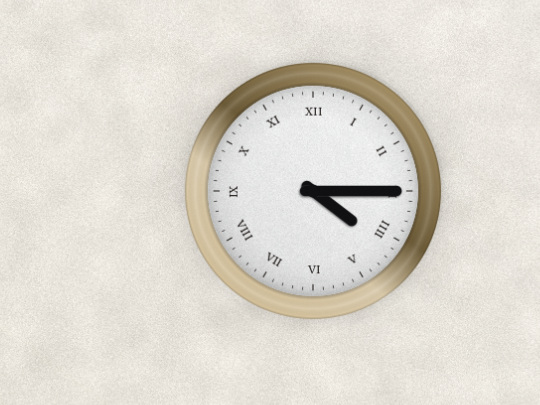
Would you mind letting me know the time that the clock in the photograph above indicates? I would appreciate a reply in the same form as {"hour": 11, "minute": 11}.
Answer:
{"hour": 4, "minute": 15}
